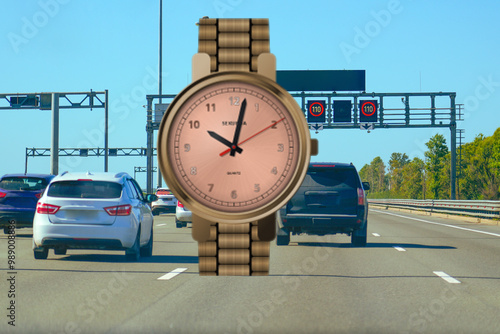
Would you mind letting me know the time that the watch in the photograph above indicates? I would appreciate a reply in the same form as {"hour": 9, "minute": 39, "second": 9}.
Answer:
{"hour": 10, "minute": 2, "second": 10}
